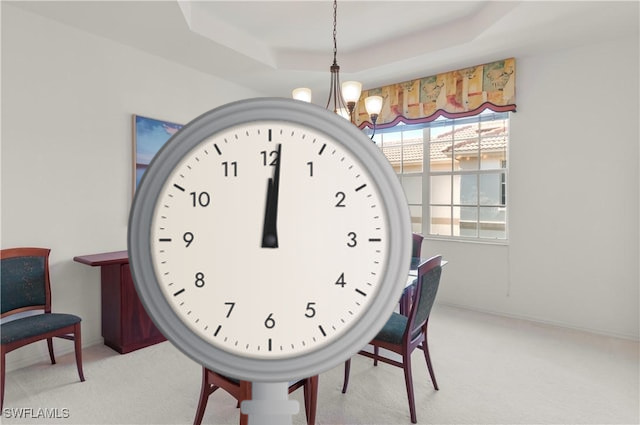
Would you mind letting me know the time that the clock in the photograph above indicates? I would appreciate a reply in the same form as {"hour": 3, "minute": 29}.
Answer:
{"hour": 12, "minute": 1}
